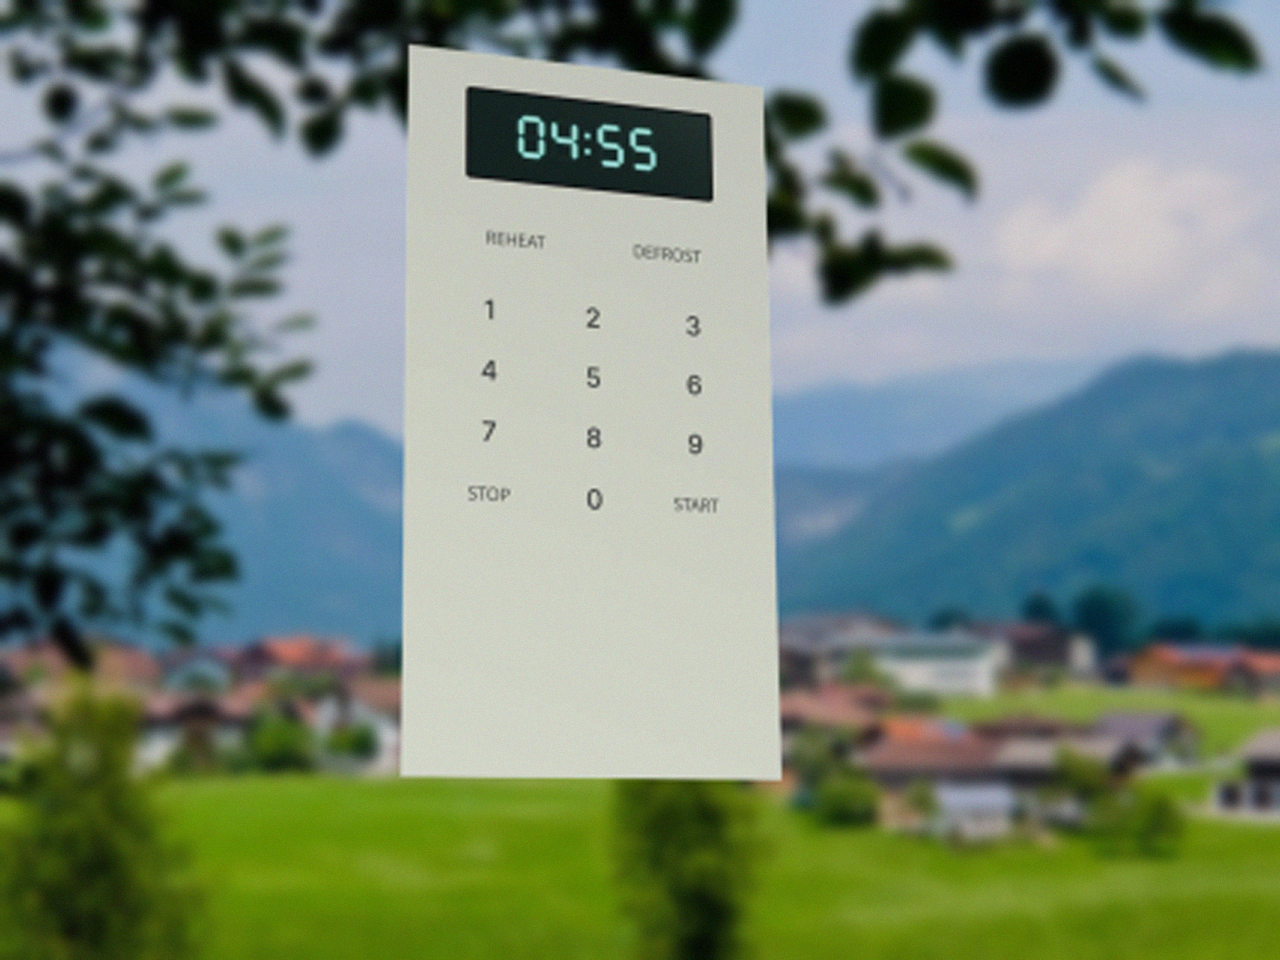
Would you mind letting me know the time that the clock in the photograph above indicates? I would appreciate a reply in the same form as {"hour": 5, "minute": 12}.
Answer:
{"hour": 4, "minute": 55}
